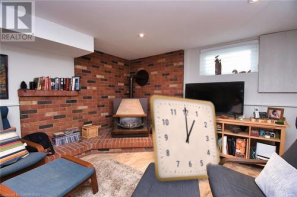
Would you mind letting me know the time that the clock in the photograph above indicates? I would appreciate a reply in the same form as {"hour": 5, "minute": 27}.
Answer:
{"hour": 1, "minute": 0}
